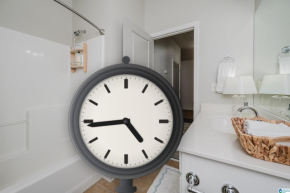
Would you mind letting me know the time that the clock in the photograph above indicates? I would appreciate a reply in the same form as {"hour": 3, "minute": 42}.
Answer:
{"hour": 4, "minute": 44}
